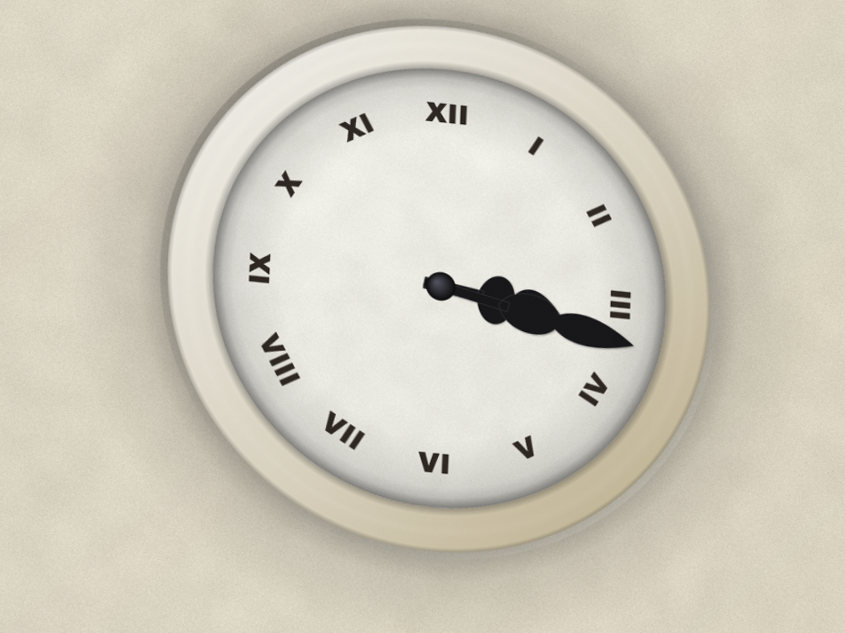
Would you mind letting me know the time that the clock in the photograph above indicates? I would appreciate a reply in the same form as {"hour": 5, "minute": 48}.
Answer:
{"hour": 3, "minute": 17}
